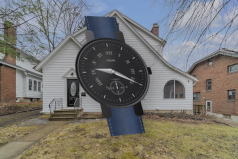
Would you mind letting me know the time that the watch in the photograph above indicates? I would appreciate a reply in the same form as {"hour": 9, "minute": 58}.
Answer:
{"hour": 9, "minute": 20}
